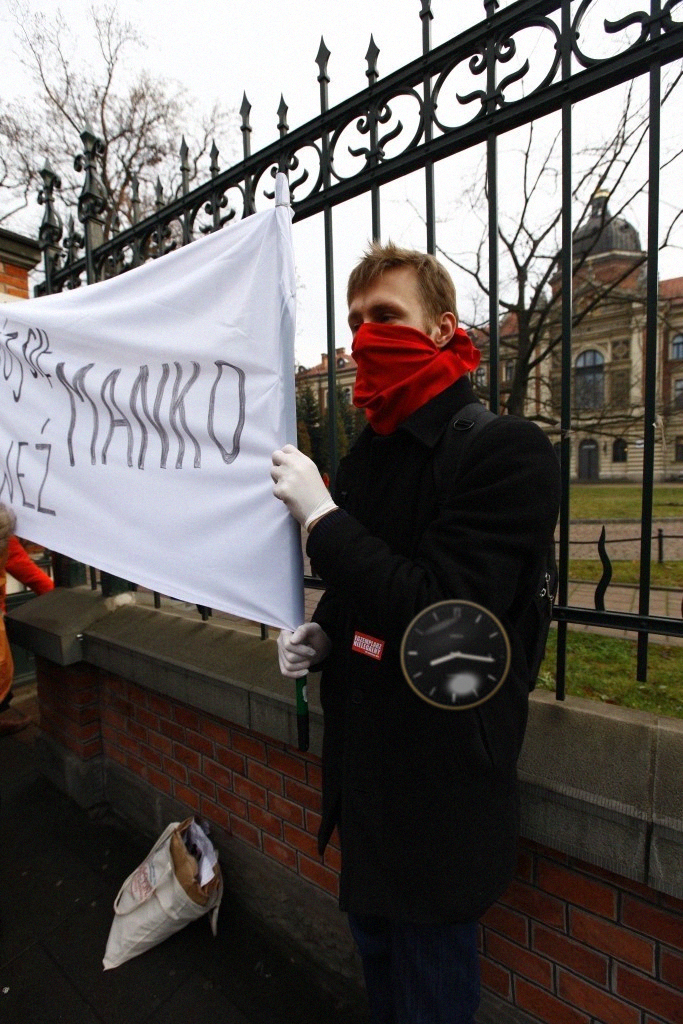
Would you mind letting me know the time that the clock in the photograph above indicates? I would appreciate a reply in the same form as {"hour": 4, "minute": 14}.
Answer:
{"hour": 8, "minute": 16}
